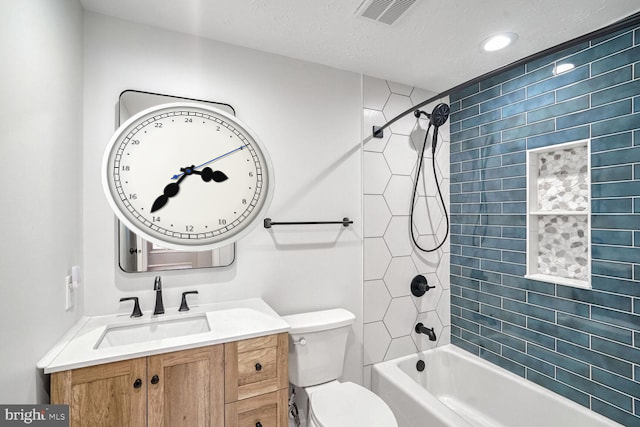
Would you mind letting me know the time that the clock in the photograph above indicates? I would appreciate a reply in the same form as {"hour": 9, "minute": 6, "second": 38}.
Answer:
{"hour": 6, "minute": 36, "second": 10}
